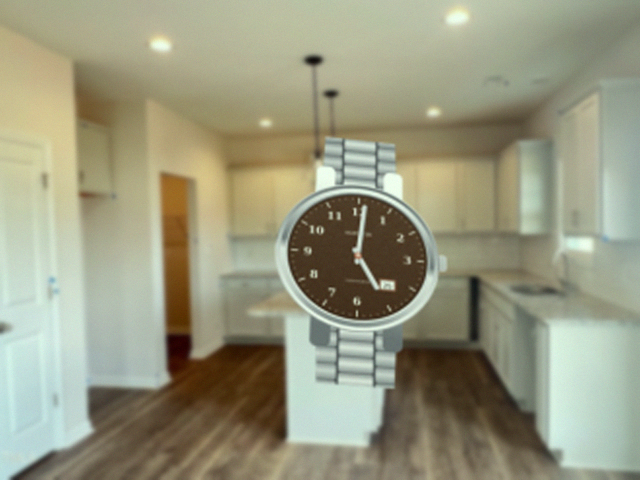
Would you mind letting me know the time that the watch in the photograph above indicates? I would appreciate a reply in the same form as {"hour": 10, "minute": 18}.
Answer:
{"hour": 5, "minute": 1}
